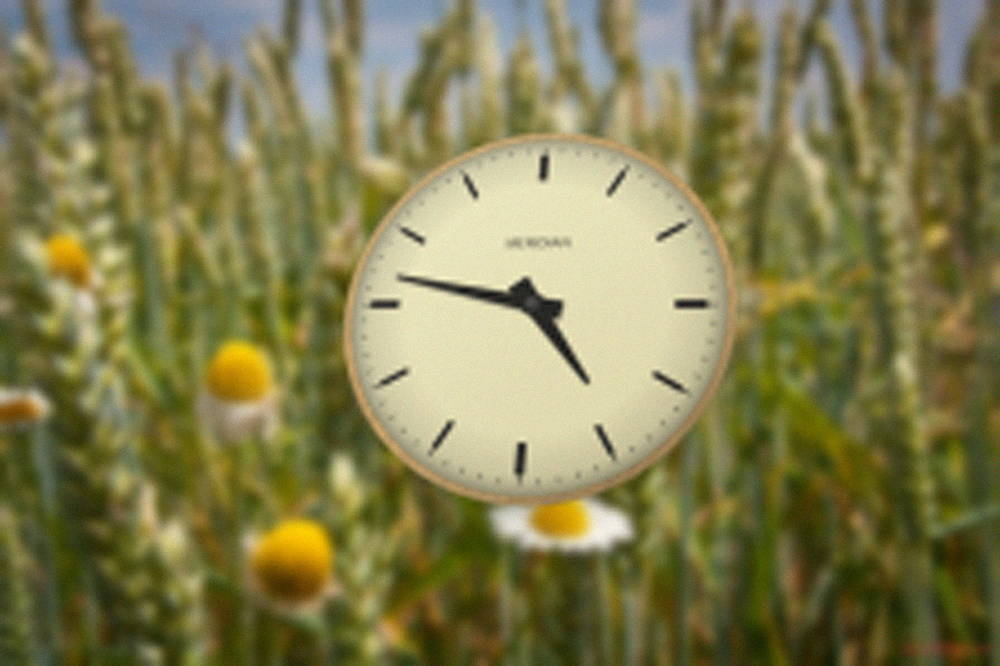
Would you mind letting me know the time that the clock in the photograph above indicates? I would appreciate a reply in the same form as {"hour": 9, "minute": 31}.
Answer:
{"hour": 4, "minute": 47}
